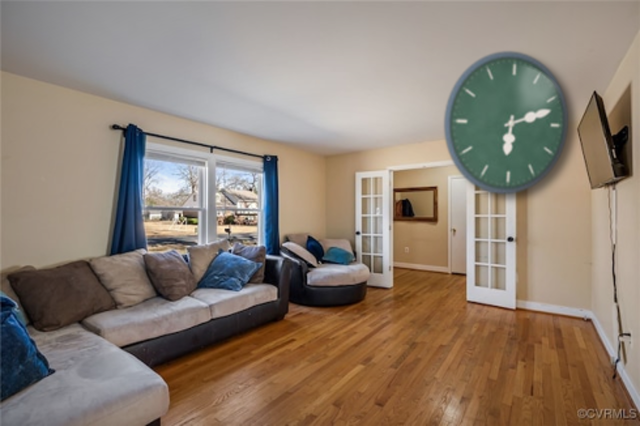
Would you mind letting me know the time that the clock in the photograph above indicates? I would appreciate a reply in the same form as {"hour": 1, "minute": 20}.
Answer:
{"hour": 6, "minute": 12}
